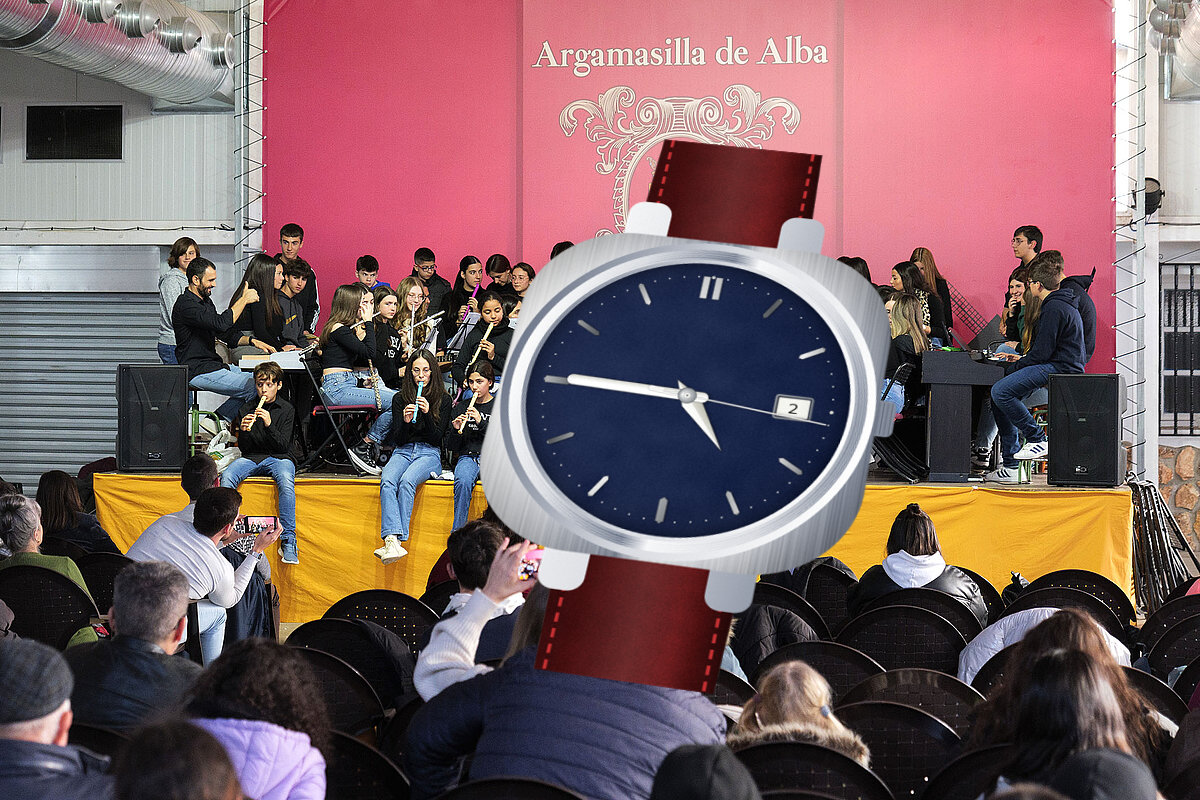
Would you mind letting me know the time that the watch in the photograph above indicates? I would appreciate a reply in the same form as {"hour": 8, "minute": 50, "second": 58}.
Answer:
{"hour": 4, "minute": 45, "second": 16}
